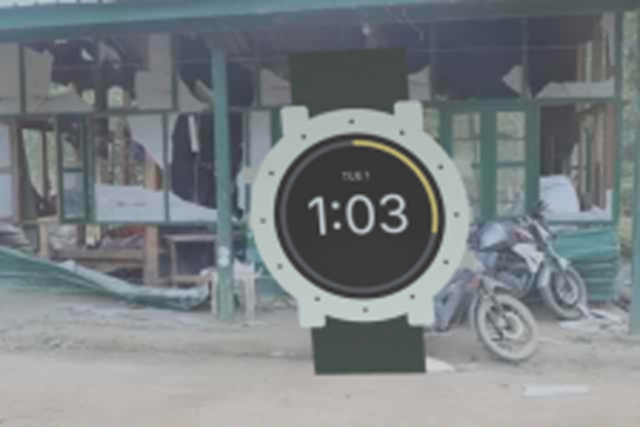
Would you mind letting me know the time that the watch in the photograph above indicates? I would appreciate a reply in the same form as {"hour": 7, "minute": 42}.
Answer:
{"hour": 1, "minute": 3}
